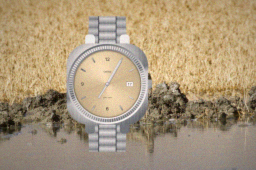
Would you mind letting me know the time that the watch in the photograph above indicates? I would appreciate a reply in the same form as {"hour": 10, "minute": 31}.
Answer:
{"hour": 7, "minute": 5}
